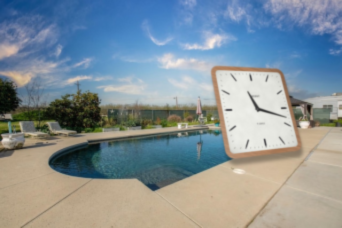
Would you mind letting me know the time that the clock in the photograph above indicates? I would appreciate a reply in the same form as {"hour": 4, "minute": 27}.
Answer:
{"hour": 11, "minute": 18}
